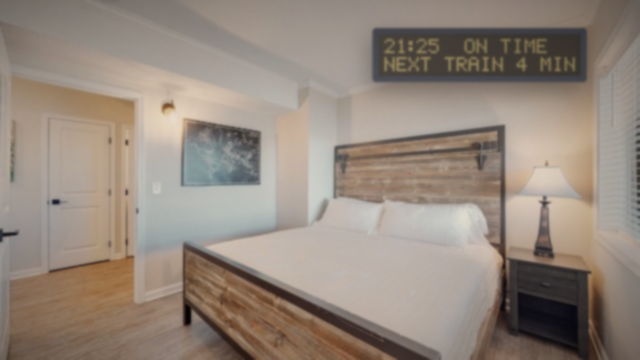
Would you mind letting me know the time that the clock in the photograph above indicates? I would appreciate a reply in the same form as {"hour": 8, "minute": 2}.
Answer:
{"hour": 21, "minute": 25}
